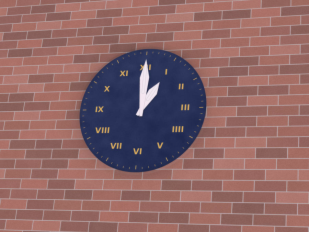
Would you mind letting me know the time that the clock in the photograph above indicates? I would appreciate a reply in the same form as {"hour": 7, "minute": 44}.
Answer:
{"hour": 1, "minute": 0}
